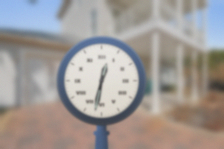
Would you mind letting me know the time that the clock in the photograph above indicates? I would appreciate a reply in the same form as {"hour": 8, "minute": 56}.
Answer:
{"hour": 12, "minute": 32}
